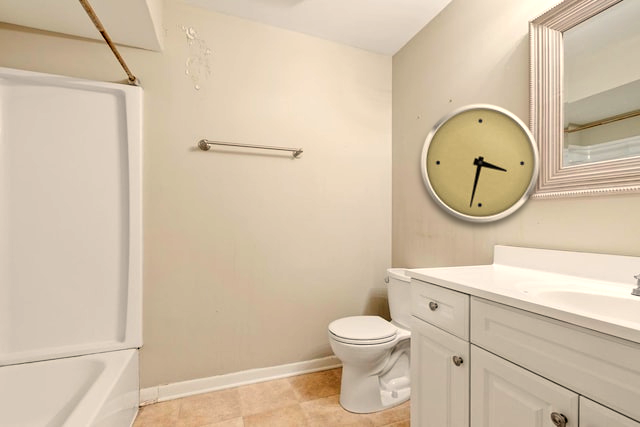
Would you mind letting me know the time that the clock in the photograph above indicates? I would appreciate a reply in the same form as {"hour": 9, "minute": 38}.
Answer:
{"hour": 3, "minute": 32}
